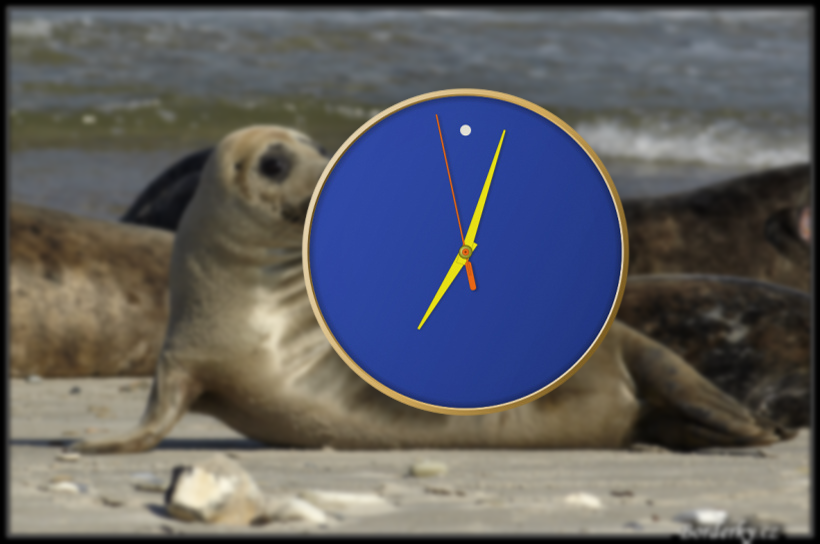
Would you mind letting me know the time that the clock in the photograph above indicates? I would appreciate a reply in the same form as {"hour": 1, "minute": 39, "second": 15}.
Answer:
{"hour": 7, "minute": 2, "second": 58}
